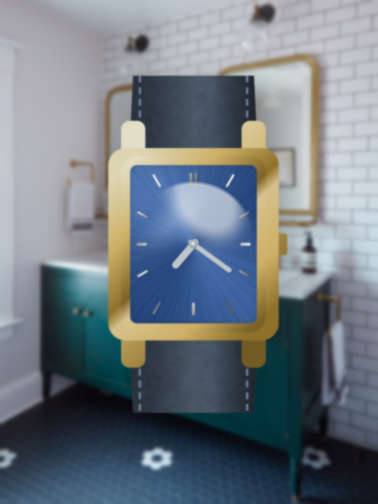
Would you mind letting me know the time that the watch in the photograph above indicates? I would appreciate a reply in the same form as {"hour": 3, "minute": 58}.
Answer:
{"hour": 7, "minute": 21}
